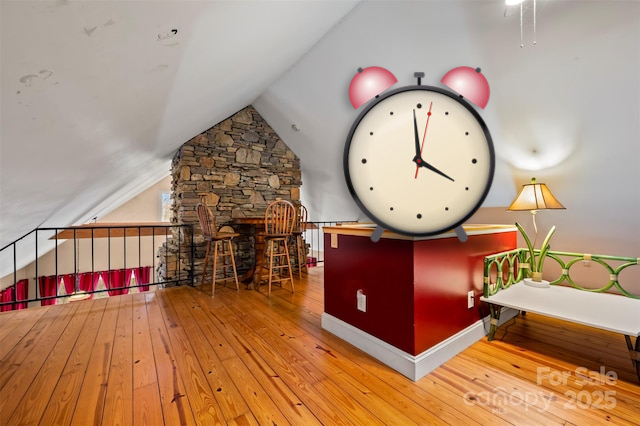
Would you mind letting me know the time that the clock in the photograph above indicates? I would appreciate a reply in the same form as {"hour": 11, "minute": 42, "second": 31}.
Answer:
{"hour": 3, "minute": 59, "second": 2}
